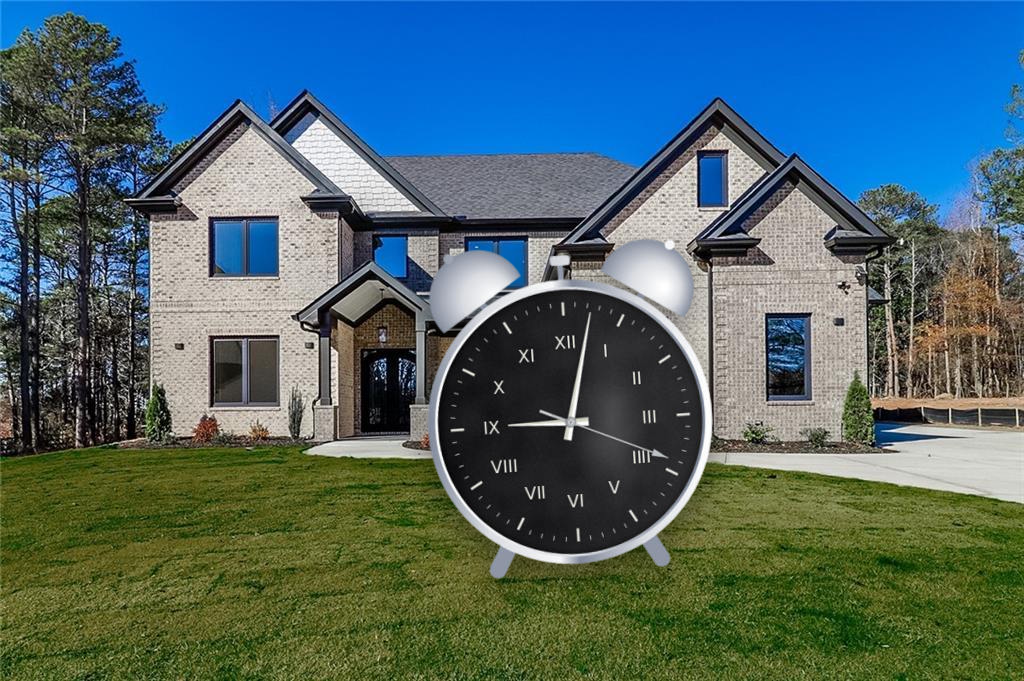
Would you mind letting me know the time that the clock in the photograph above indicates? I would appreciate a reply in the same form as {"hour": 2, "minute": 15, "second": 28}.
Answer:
{"hour": 9, "minute": 2, "second": 19}
